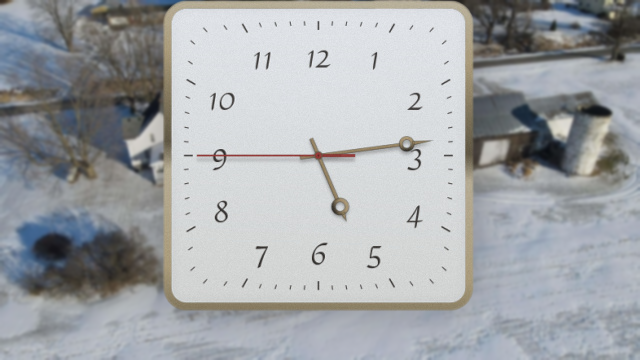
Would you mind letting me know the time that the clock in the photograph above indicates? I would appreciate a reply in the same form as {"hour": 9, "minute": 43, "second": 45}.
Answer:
{"hour": 5, "minute": 13, "second": 45}
